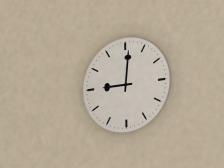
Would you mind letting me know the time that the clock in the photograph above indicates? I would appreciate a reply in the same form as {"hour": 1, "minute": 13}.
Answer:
{"hour": 9, "minute": 1}
